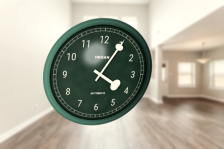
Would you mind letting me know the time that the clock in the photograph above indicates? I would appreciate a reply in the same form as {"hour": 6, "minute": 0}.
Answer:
{"hour": 4, "minute": 5}
